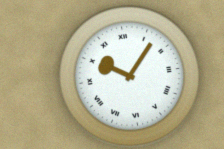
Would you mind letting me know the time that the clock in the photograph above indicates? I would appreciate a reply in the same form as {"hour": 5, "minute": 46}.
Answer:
{"hour": 10, "minute": 7}
